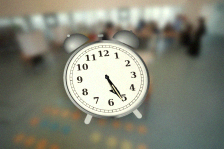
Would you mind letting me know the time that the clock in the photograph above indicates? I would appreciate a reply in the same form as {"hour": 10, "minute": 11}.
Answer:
{"hour": 5, "minute": 26}
